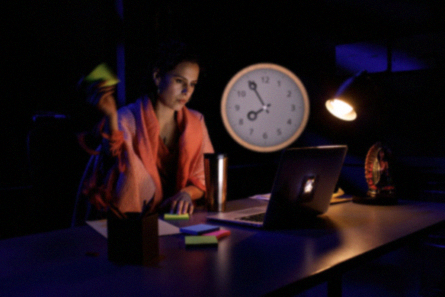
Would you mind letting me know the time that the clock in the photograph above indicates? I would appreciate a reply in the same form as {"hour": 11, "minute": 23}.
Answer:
{"hour": 7, "minute": 55}
